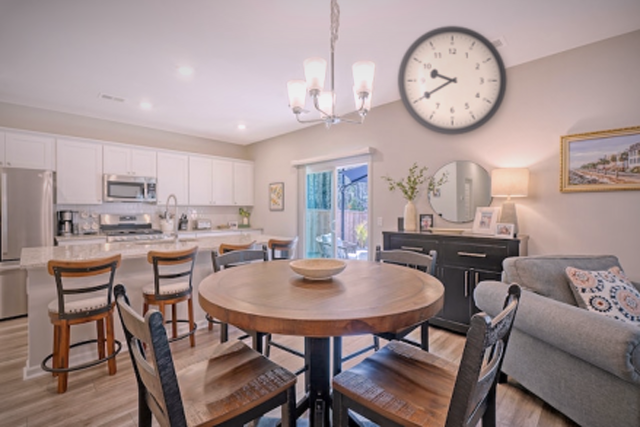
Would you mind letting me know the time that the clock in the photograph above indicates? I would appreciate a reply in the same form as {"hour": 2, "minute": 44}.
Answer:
{"hour": 9, "minute": 40}
